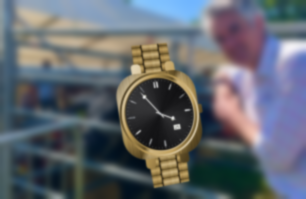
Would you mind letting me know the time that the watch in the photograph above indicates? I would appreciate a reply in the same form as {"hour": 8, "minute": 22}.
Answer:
{"hour": 3, "minute": 54}
